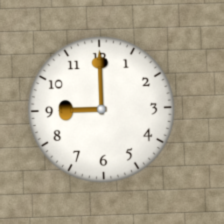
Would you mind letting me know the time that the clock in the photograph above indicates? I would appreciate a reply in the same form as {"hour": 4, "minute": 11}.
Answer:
{"hour": 9, "minute": 0}
